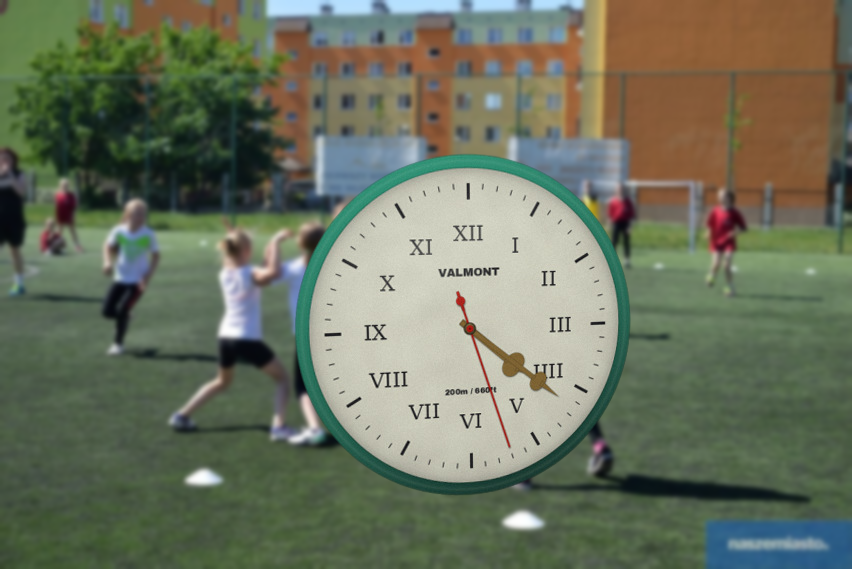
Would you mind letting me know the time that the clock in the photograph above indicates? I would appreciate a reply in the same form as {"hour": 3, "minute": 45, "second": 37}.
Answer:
{"hour": 4, "minute": 21, "second": 27}
